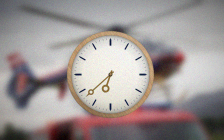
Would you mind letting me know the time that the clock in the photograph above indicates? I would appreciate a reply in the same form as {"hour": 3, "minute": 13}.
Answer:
{"hour": 6, "minute": 38}
